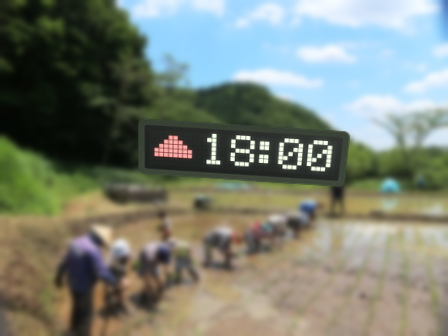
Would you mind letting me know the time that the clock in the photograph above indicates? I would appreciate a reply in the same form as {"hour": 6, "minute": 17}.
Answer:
{"hour": 18, "minute": 0}
